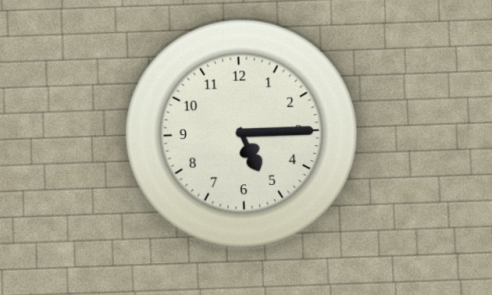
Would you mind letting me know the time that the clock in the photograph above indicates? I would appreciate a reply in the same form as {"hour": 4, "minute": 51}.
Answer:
{"hour": 5, "minute": 15}
